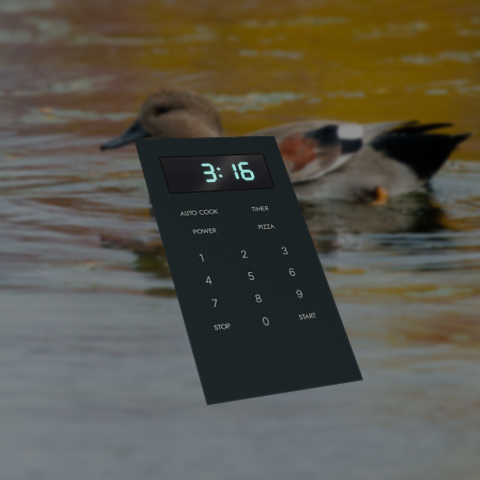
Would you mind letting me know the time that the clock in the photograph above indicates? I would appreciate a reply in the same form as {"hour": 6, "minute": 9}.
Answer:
{"hour": 3, "minute": 16}
